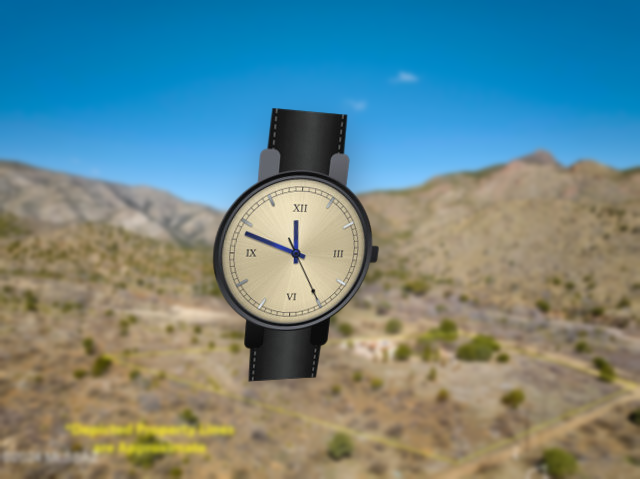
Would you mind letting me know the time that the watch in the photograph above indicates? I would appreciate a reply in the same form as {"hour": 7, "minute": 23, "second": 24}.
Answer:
{"hour": 11, "minute": 48, "second": 25}
